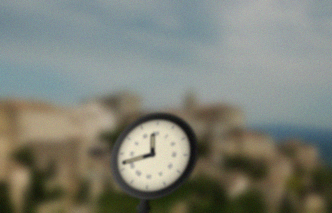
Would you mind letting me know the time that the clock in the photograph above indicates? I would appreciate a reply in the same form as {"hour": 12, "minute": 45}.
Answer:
{"hour": 11, "minute": 42}
